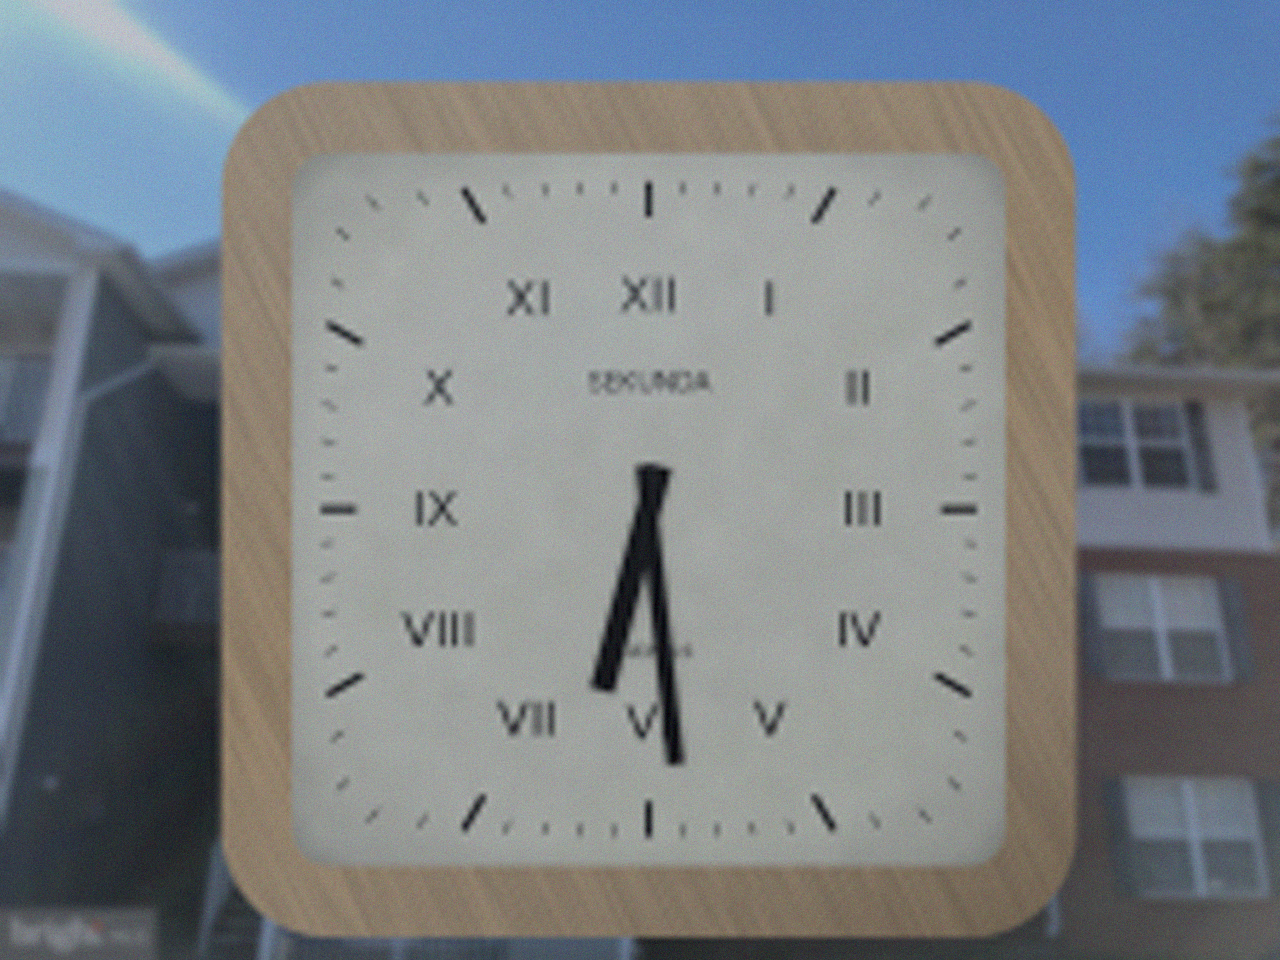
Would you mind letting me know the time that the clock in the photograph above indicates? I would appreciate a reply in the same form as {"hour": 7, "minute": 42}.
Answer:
{"hour": 6, "minute": 29}
